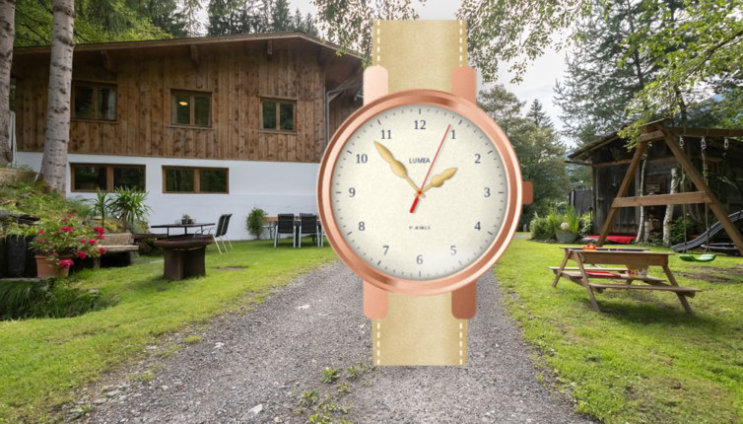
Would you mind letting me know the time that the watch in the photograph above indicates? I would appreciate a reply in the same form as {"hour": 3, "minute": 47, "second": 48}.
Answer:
{"hour": 1, "minute": 53, "second": 4}
